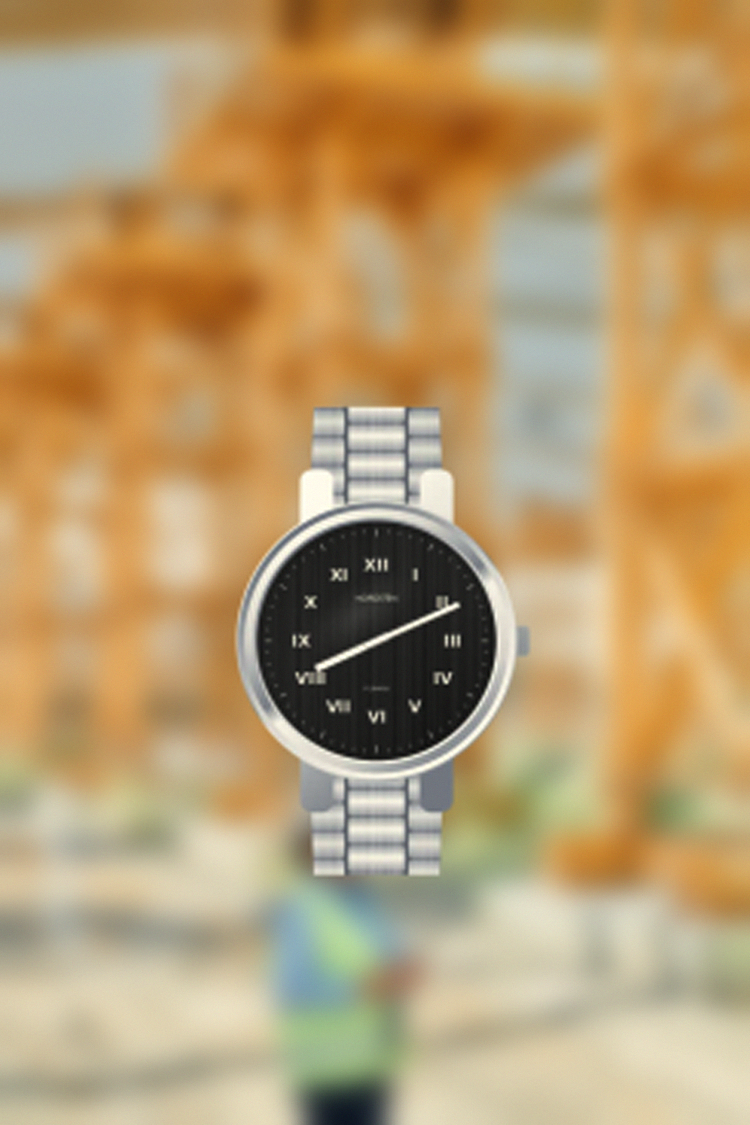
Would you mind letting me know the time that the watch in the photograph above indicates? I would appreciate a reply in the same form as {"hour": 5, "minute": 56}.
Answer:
{"hour": 8, "minute": 11}
